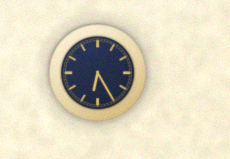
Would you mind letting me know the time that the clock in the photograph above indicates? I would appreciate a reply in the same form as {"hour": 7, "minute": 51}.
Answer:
{"hour": 6, "minute": 25}
